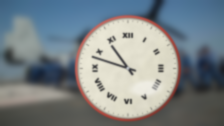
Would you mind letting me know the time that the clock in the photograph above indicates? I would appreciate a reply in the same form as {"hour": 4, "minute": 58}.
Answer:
{"hour": 10, "minute": 48}
